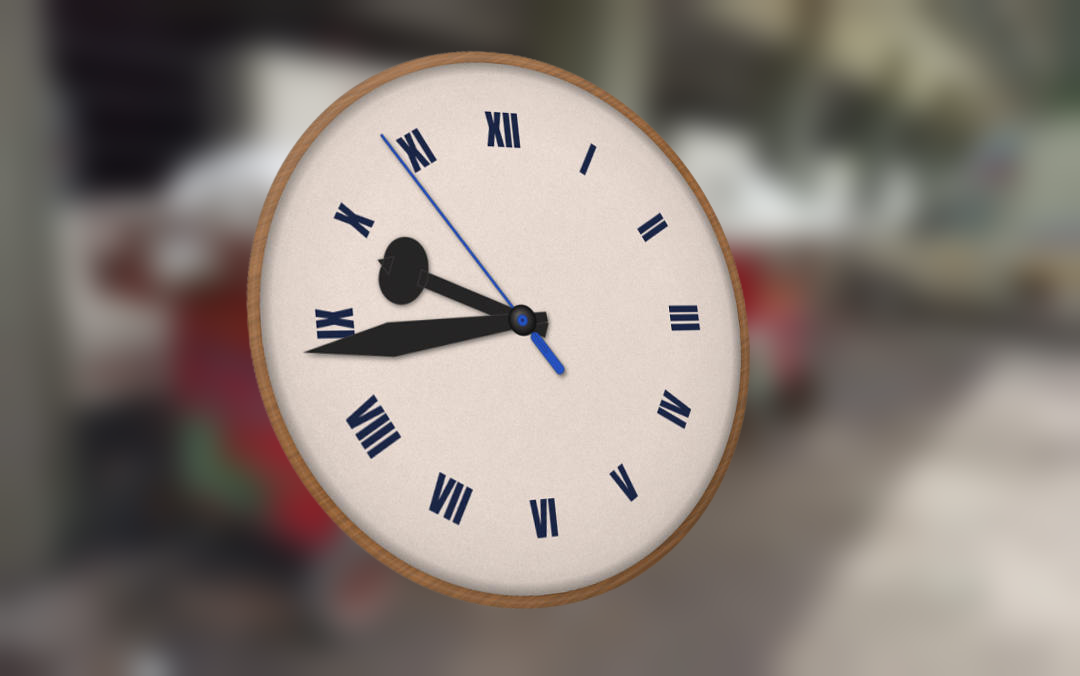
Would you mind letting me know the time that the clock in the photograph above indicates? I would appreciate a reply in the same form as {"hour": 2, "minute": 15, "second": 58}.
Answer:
{"hour": 9, "minute": 43, "second": 54}
